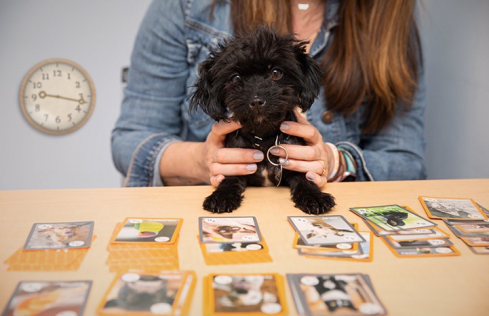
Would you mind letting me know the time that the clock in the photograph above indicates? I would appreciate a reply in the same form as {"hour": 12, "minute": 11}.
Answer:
{"hour": 9, "minute": 17}
